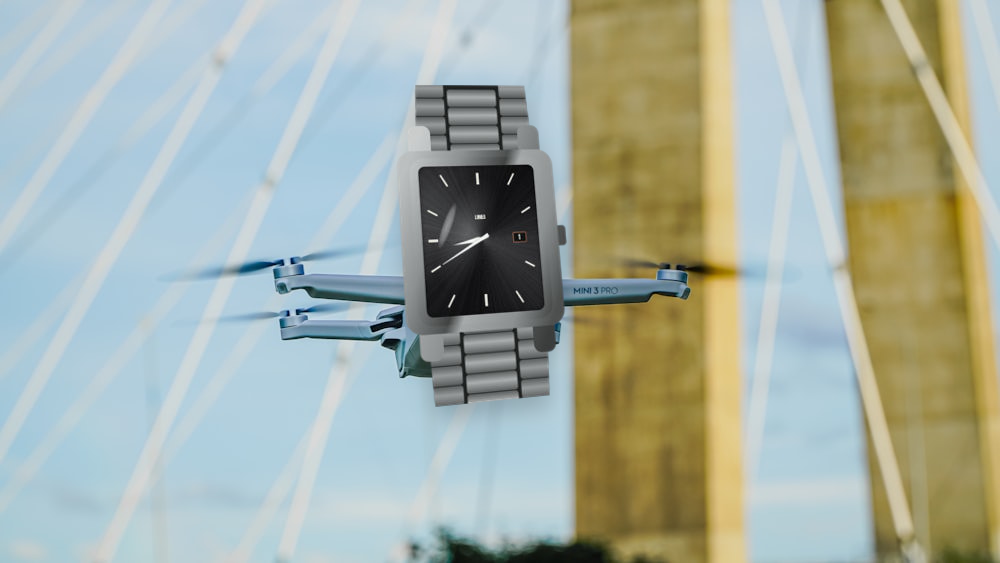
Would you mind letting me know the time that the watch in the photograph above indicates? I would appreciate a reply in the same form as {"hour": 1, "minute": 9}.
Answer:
{"hour": 8, "minute": 40}
